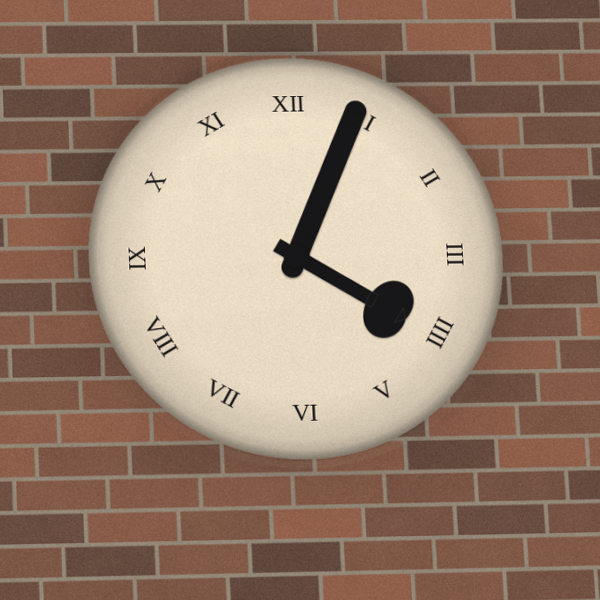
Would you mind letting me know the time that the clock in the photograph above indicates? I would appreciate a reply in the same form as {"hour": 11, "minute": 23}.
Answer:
{"hour": 4, "minute": 4}
